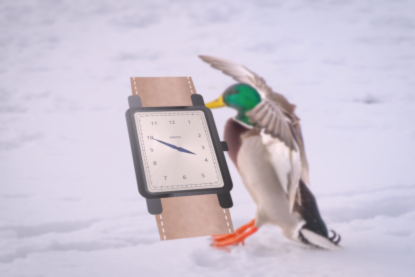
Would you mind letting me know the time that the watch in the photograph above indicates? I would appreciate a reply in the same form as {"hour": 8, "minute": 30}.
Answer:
{"hour": 3, "minute": 50}
